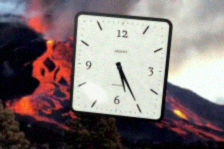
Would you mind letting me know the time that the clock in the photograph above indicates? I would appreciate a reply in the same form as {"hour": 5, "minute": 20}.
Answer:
{"hour": 5, "minute": 25}
